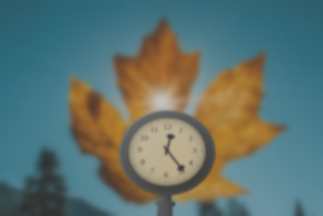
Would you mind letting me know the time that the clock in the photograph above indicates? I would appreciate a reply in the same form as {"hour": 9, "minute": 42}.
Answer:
{"hour": 12, "minute": 24}
